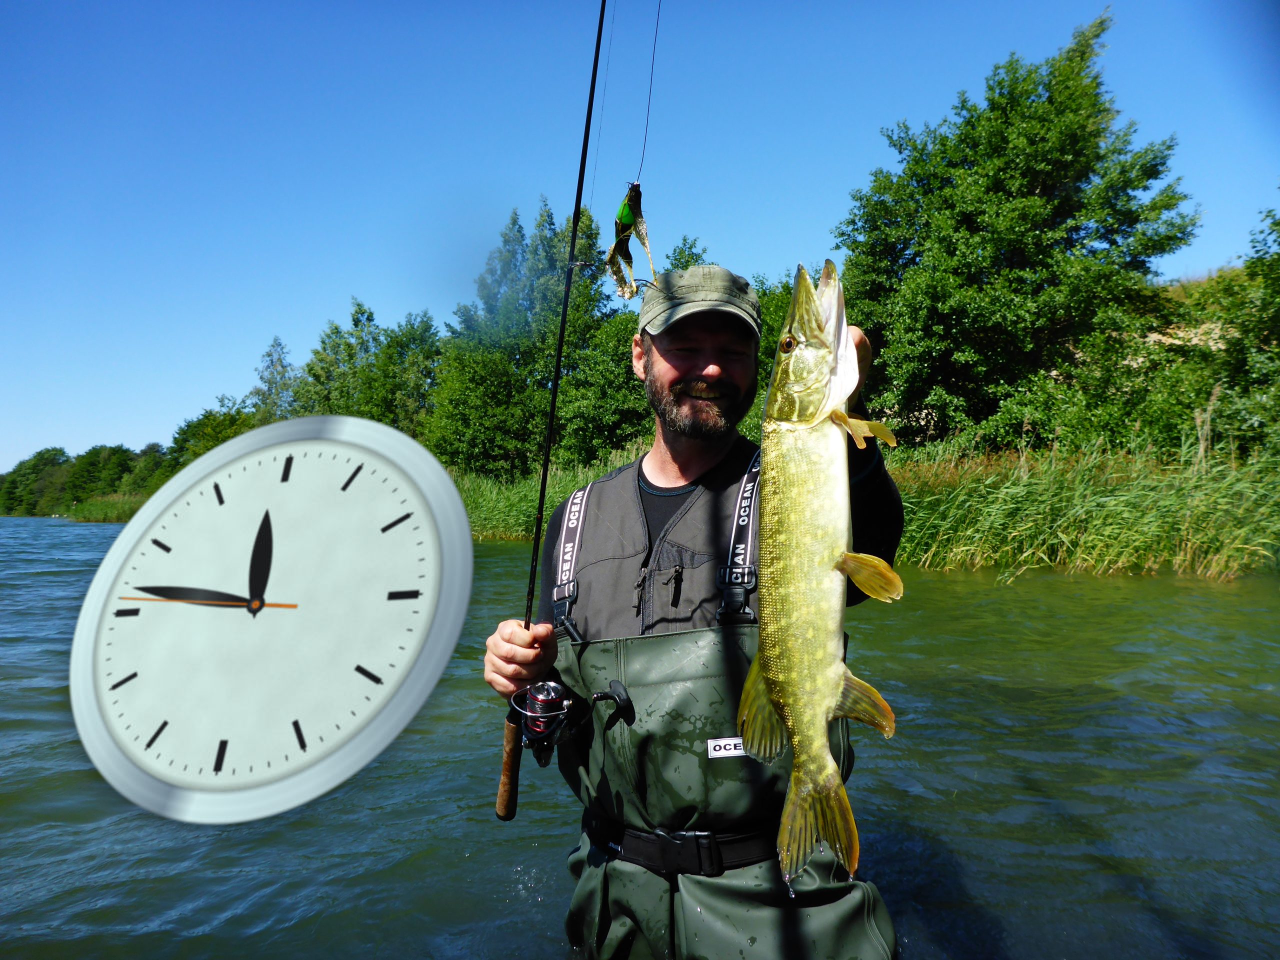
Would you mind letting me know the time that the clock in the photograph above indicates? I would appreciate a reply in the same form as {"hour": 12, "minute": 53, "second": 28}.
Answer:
{"hour": 11, "minute": 46, "second": 46}
